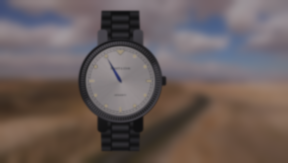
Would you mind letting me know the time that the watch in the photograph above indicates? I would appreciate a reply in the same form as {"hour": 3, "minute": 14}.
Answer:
{"hour": 10, "minute": 55}
